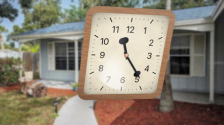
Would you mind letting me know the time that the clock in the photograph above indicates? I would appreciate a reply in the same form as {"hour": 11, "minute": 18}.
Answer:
{"hour": 11, "minute": 24}
